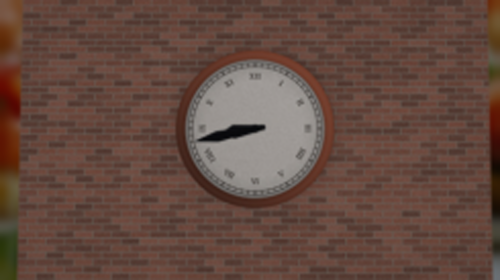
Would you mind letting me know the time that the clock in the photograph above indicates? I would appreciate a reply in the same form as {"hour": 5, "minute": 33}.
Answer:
{"hour": 8, "minute": 43}
